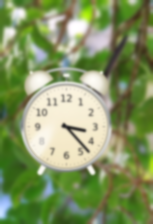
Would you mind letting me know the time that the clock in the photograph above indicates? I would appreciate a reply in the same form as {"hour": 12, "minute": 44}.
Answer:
{"hour": 3, "minute": 23}
